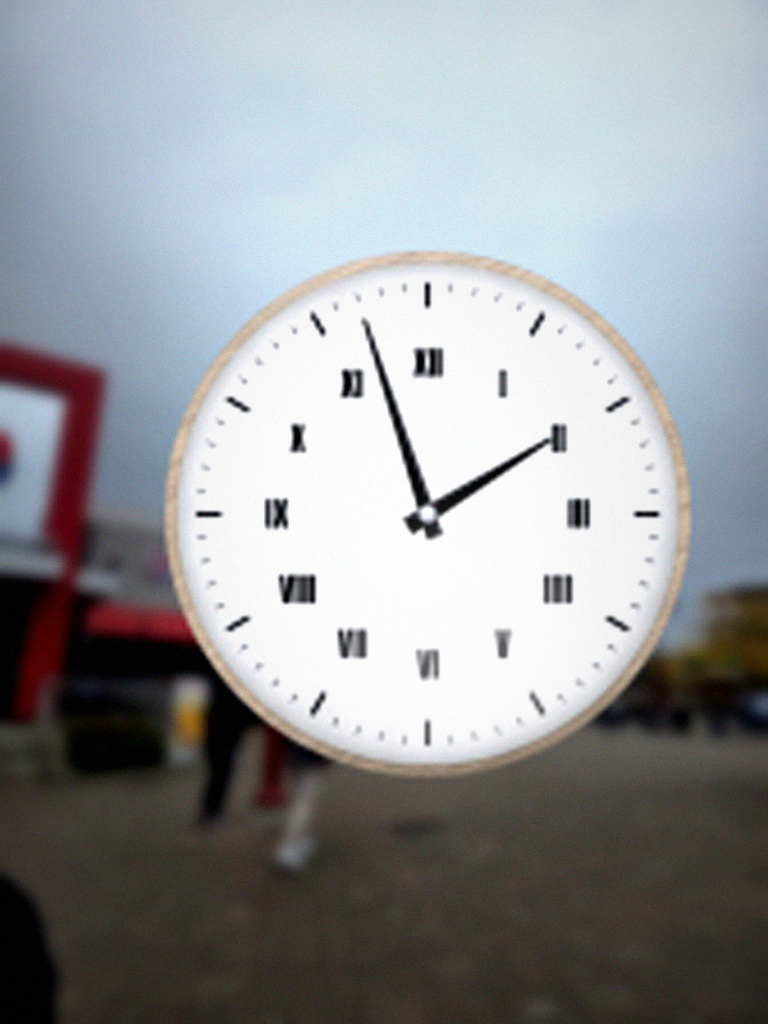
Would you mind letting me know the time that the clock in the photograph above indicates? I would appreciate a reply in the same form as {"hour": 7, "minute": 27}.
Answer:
{"hour": 1, "minute": 57}
